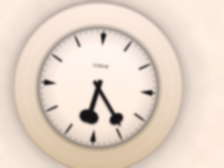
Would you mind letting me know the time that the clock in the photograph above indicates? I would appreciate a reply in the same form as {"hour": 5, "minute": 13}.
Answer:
{"hour": 6, "minute": 24}
